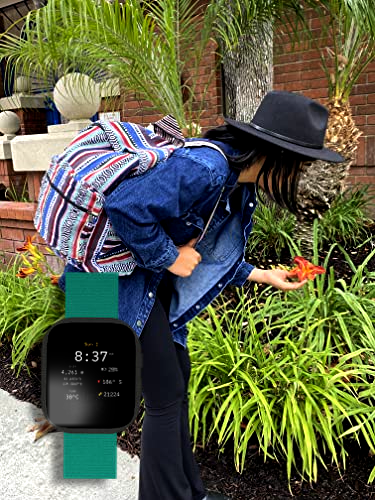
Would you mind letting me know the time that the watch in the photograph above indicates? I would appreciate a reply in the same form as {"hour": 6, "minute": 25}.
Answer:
{"hour": 8, "minute": 37}
